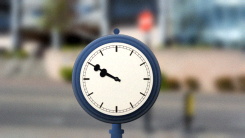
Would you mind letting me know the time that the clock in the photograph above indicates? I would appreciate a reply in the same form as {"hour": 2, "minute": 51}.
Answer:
{"hour": 9, "minute": 50}
